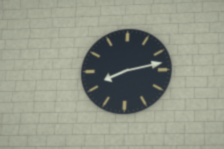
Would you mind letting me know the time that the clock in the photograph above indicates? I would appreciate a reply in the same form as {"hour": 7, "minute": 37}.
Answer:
{"hour": 8, "minute": 13}
